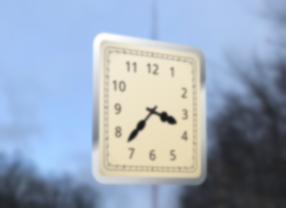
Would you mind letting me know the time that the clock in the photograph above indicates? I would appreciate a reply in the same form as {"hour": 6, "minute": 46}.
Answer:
{"hour": 3, "minute": 37}
